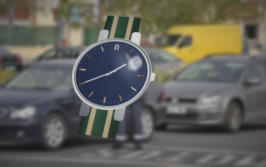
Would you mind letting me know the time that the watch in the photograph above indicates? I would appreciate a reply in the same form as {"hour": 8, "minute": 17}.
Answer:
{"hour": 1, "minute": 40}
